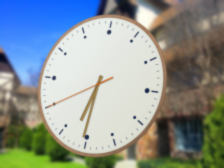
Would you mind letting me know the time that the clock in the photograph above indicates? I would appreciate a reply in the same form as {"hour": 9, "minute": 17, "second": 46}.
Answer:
{"hour": 6, "minute": 30, "second": 40}
